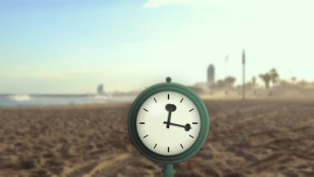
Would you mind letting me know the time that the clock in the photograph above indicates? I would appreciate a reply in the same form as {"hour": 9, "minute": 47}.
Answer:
{"hour": 12, "minute": 17}
